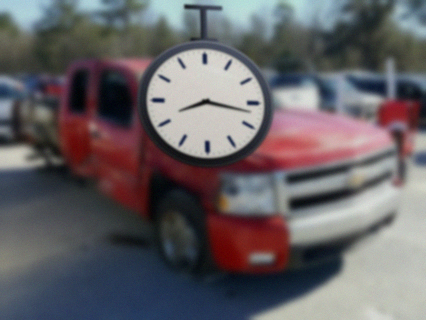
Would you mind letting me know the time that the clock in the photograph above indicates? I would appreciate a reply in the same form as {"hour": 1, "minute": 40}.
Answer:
{"hour": 8, "minute": 17}
